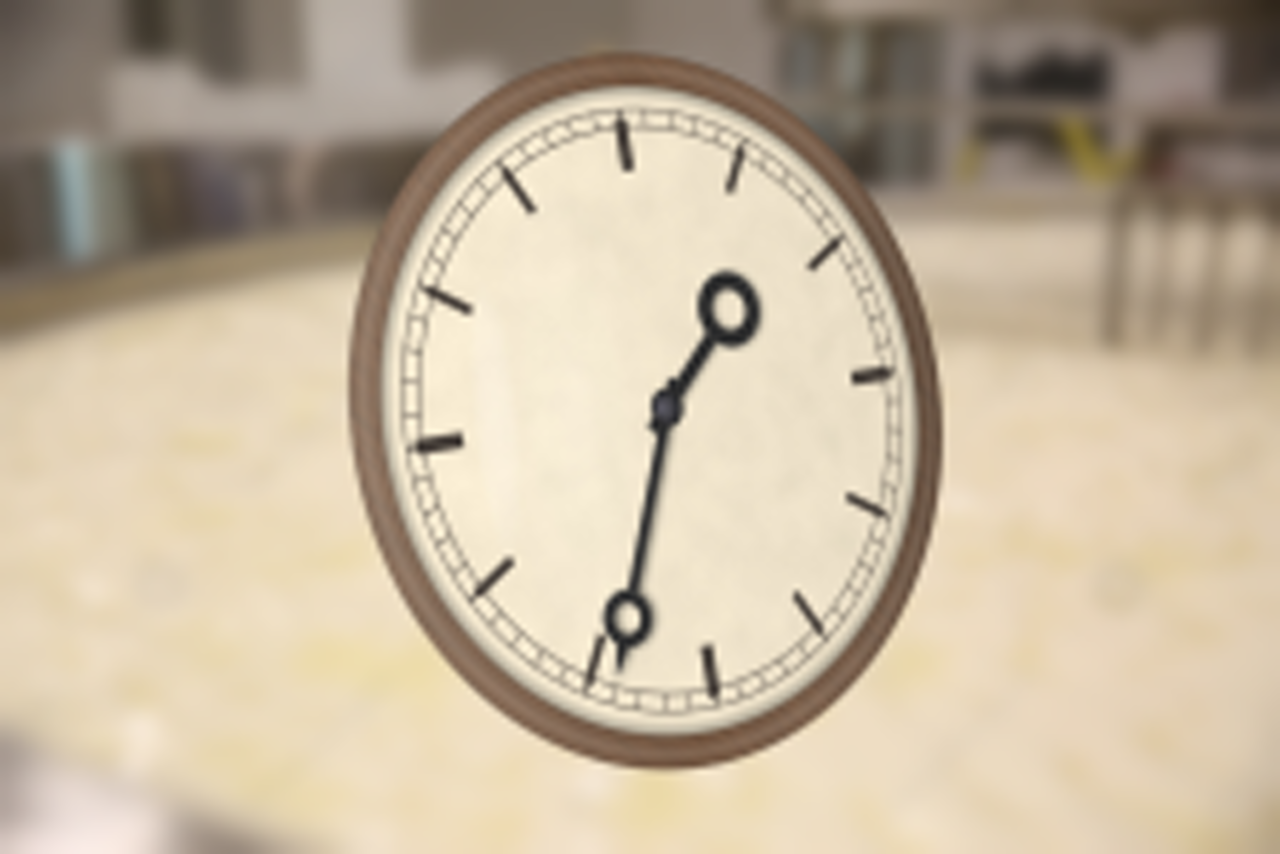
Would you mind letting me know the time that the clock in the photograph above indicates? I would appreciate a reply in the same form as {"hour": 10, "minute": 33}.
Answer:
{"hour": 1, "minute": 34}
